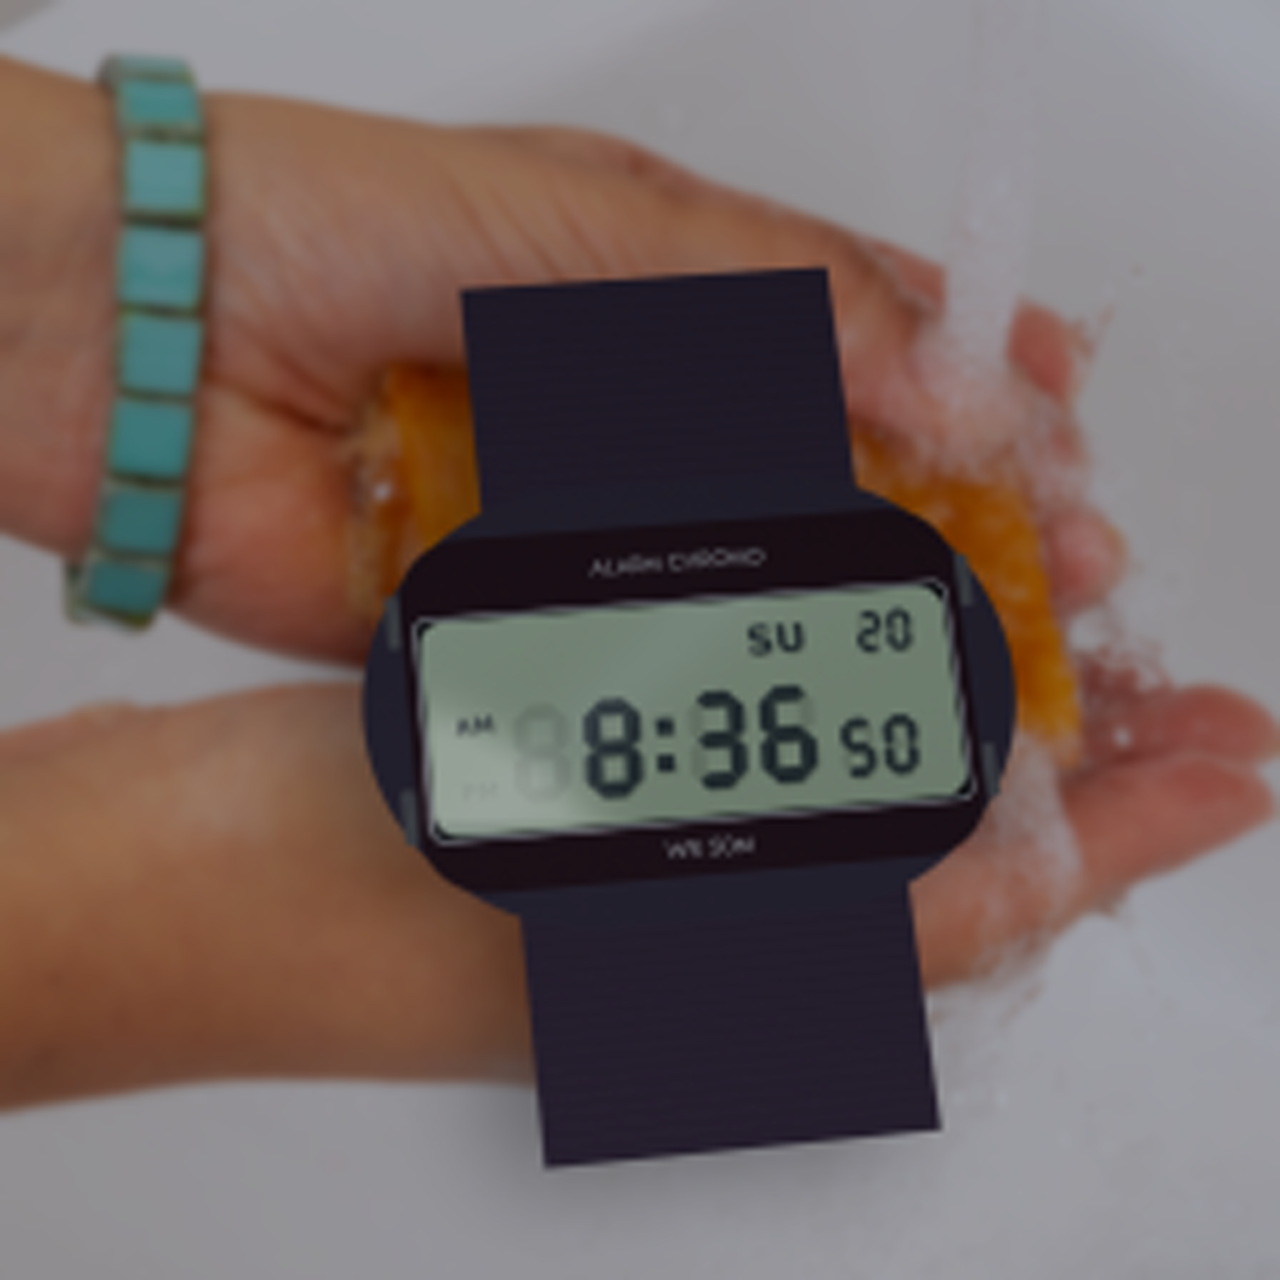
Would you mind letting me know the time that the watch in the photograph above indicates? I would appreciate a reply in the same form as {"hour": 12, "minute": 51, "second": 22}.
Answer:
{"hour": 8, "minute": 36, "second": 50}
